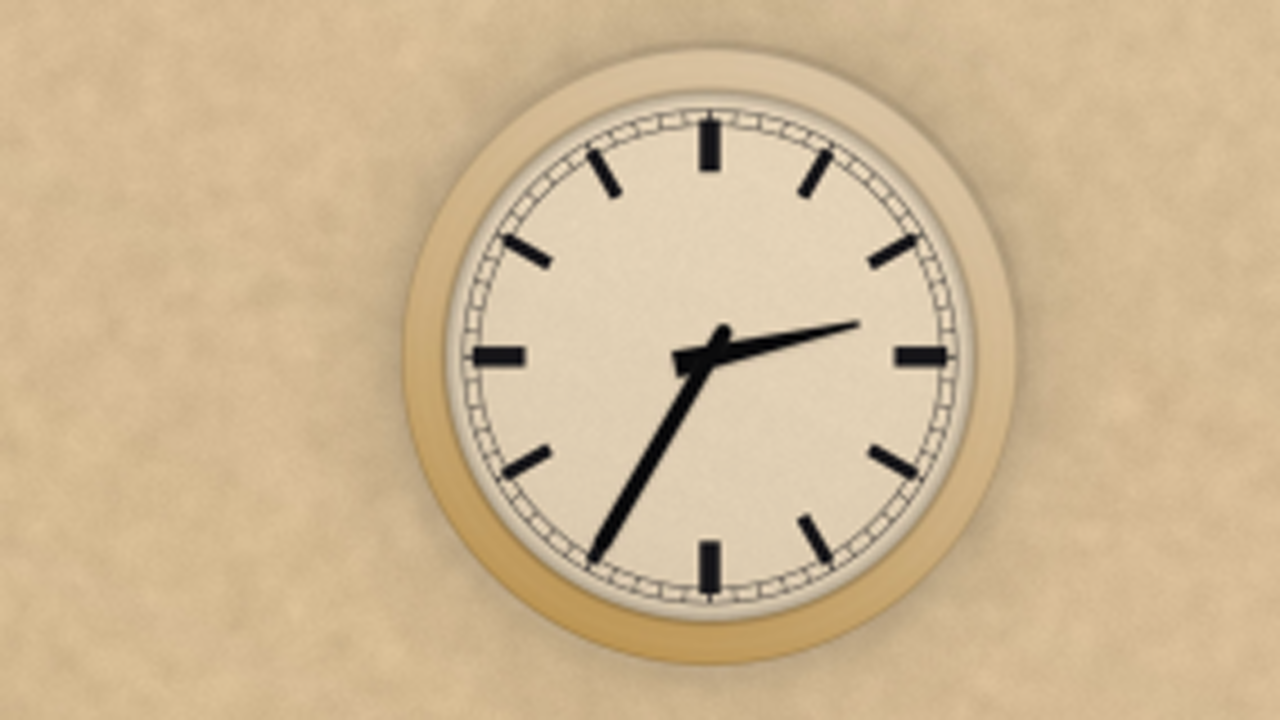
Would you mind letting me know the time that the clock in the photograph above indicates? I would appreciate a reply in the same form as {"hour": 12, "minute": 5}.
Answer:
{"hour": 2, "minute": 35}
